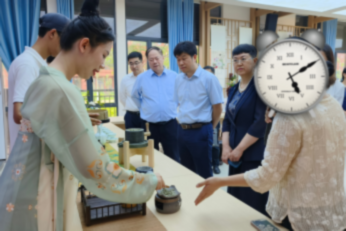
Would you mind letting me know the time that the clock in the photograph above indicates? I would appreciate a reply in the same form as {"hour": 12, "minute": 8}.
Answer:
{"hour": 5, "minute": 10}
